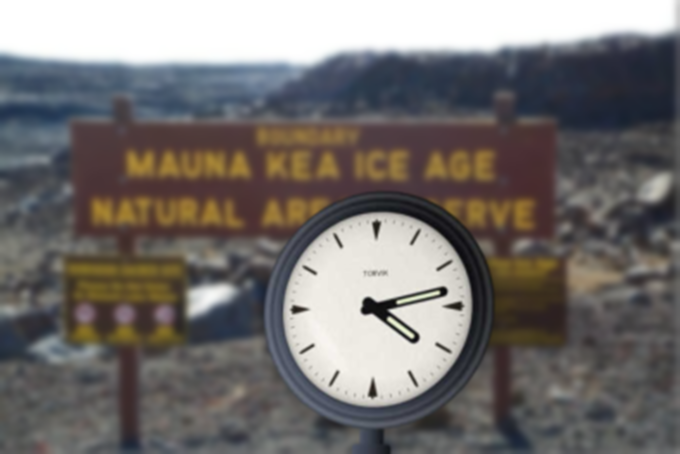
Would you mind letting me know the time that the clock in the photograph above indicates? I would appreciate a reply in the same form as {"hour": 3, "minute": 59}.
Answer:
{"hour": 4, "minute": 13}
